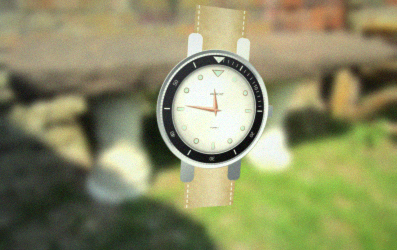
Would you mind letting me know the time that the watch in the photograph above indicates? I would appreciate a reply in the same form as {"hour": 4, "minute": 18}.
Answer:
{"hour": 11, "minute": 46}
